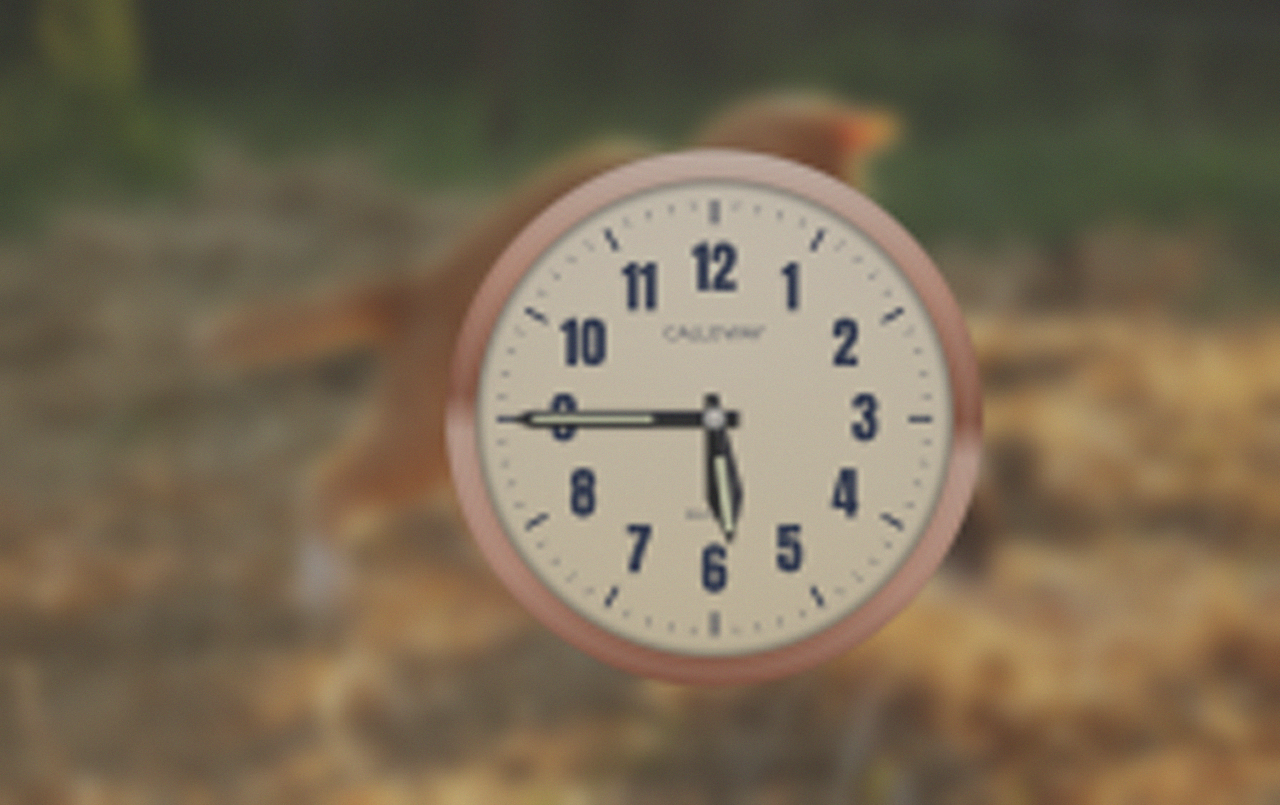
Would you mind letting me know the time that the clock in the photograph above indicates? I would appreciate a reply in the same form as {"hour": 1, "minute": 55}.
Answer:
{"hour": 5, "minute": 45}
